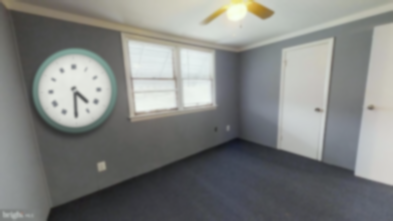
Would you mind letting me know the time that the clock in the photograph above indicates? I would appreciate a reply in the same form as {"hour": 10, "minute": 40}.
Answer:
{"hour": 4, "minute": 30}
